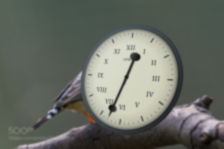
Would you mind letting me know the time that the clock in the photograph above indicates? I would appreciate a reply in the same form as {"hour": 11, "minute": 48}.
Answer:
{"hour": 12, "minute": 33}
